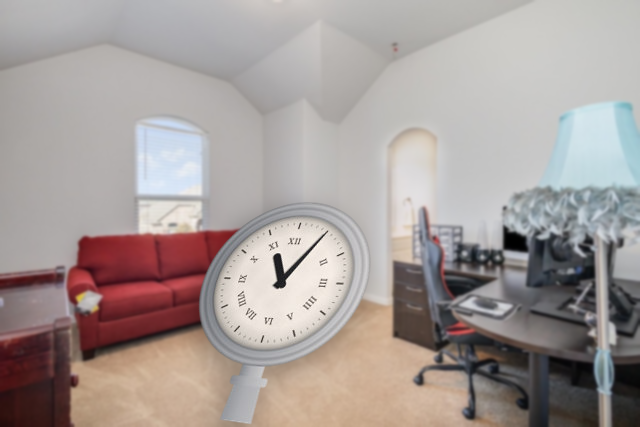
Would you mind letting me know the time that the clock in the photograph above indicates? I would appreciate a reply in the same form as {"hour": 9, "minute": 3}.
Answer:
{"hour": 11, "minute": 5}
